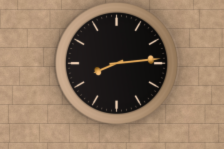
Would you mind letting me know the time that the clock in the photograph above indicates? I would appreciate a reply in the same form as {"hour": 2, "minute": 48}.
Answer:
{"hour": 8, "minute": 14}
